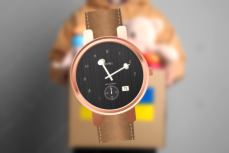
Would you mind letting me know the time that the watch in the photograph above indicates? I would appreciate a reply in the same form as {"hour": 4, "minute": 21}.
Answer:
{"hour": 11, "minute": 11}
